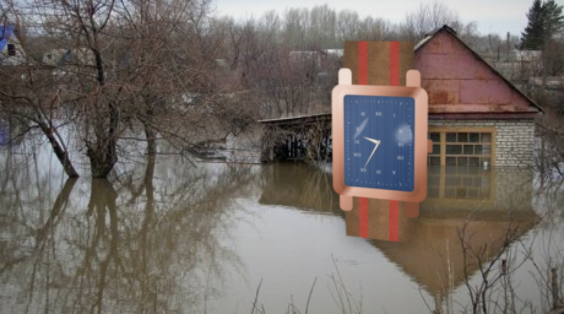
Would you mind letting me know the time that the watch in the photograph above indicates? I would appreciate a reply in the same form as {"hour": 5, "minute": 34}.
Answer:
{"hour": 9, "minute": 35}
